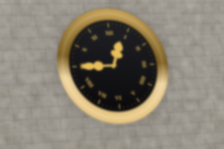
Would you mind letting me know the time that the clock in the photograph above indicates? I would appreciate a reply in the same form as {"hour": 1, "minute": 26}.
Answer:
{"hour": 12, "minute": 45}
